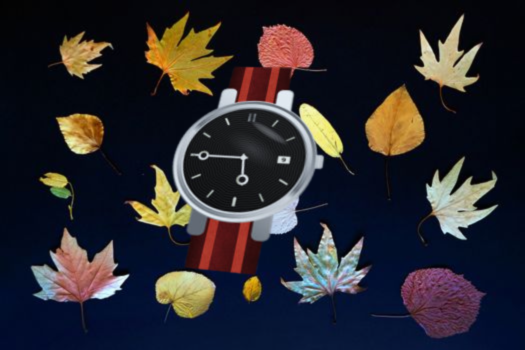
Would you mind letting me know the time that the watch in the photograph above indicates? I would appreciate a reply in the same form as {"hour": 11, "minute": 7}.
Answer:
{"hour": 5, "minute": 45}
